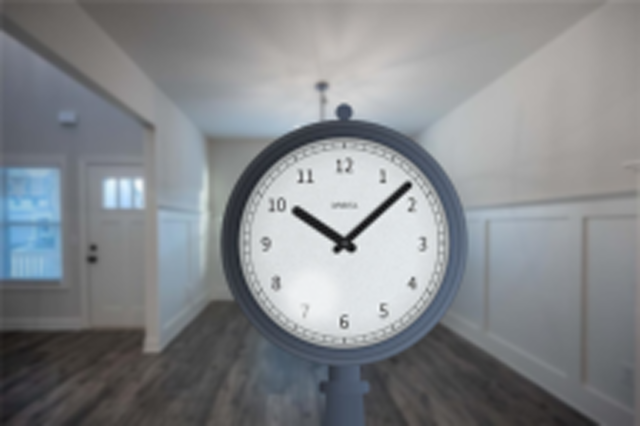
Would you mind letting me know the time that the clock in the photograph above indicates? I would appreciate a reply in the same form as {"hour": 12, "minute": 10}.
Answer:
{"hour": 10, "minute": 8}
